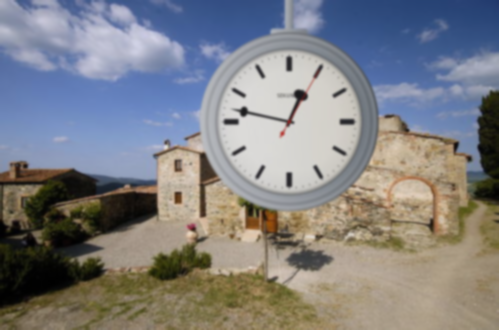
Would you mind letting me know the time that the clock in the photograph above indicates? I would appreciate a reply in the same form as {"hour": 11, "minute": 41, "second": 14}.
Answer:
{"hour": 12, "minute": 47, "second": 5}
